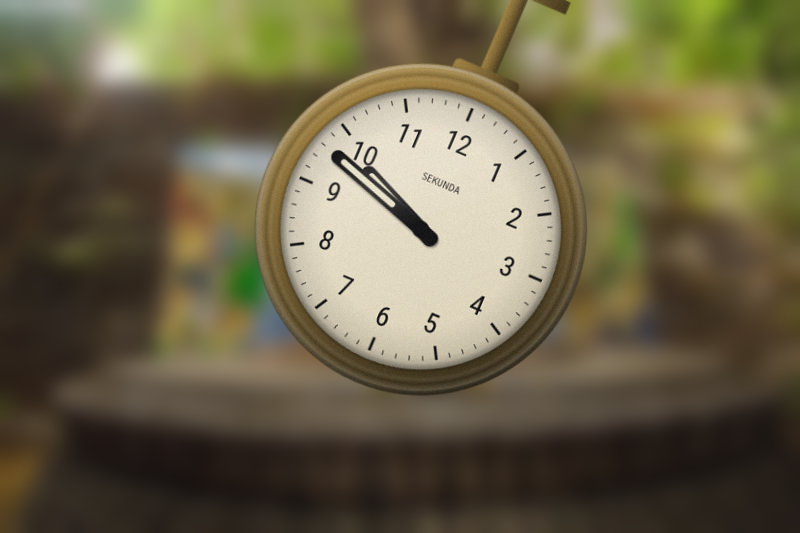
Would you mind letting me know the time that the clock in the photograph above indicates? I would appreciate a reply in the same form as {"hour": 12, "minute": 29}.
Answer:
{"hour": 9, "minute": 48}
